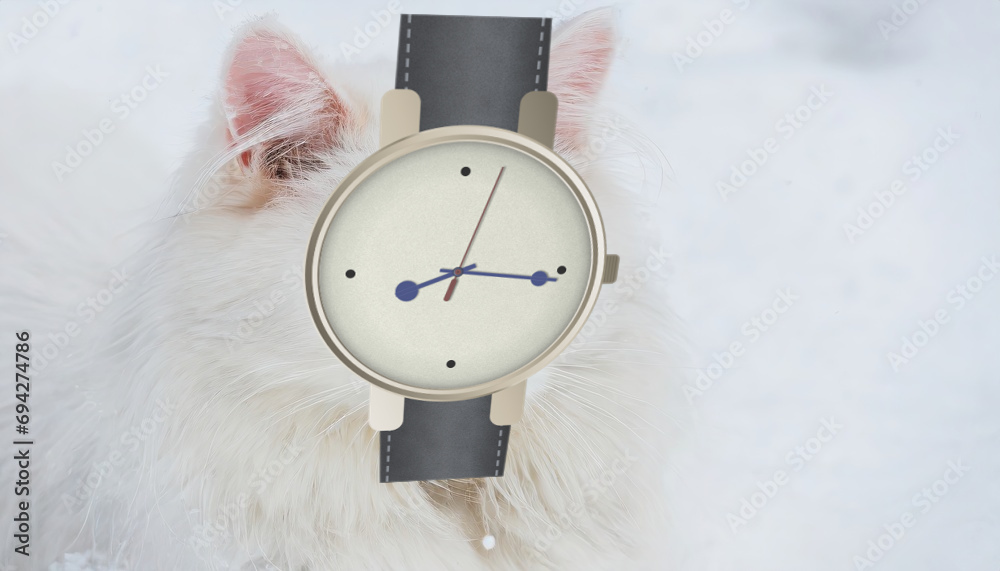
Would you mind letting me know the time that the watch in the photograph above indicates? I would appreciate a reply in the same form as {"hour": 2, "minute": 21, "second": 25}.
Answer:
{"hour": 8, "minute": 16, "second": 3}
